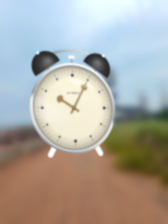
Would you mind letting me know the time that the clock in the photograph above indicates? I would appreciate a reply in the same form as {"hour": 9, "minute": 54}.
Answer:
{"hour": 10, "minute": 5}
